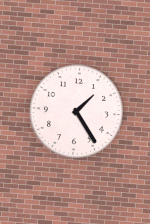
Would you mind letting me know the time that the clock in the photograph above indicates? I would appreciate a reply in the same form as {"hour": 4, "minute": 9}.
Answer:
{"hour": 1, "minute": 24}
